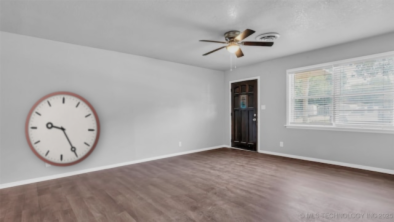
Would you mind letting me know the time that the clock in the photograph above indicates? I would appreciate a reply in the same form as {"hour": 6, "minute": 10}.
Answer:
{"hour": 9, "minute": 25}
